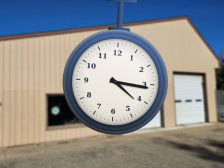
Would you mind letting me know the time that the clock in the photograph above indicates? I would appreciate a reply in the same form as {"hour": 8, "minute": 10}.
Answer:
{"hour": 4, "minute": 16}
